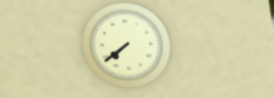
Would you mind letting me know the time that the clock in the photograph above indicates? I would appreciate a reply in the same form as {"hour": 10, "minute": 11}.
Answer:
{"hour": 7, "minute": 39}
